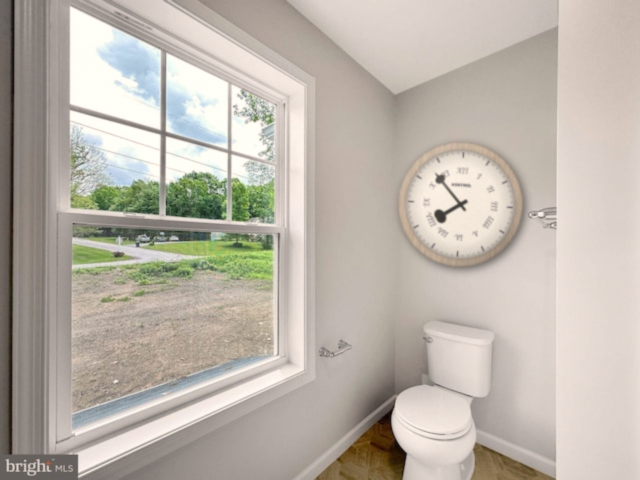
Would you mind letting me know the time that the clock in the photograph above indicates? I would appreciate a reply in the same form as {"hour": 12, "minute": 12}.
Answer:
{"hour": 7, "minute": 53}
